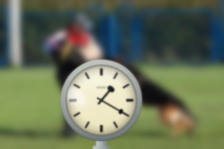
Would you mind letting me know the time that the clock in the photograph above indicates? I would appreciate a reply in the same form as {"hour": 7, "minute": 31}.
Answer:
{"hour": 1, "minute": 20}
